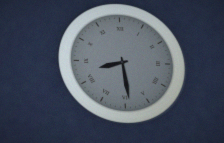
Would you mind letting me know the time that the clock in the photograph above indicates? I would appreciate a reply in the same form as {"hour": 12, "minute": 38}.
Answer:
{"hour": 8, "minute": 29}
